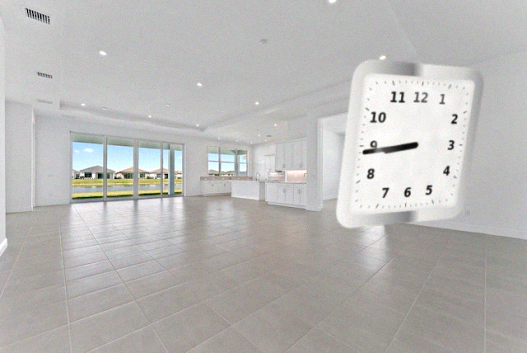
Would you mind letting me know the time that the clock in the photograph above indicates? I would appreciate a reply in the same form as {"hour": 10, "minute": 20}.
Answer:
{"hour": 8, "minute": 44}
